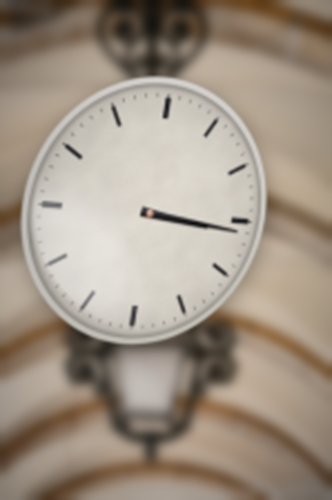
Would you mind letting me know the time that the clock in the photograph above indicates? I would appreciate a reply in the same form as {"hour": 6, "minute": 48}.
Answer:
{"hour": 3, "minute": 16}
